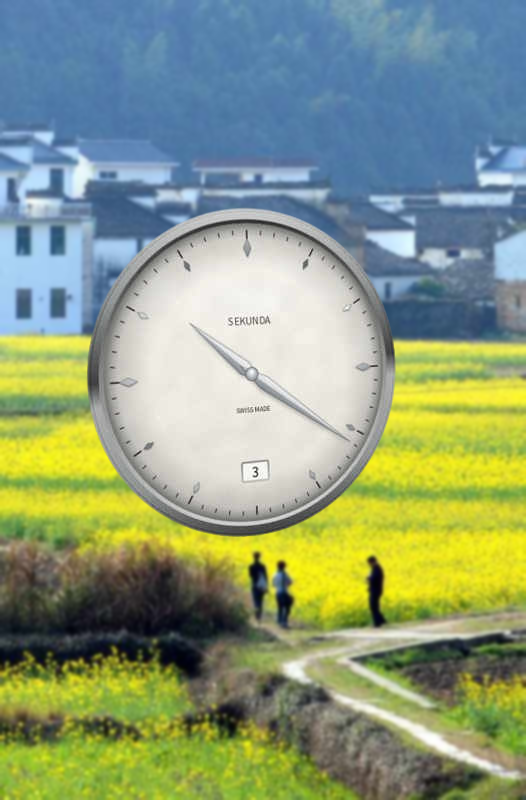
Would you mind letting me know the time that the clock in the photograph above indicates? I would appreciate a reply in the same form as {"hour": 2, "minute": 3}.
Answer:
{"hour": 10, "minute": 21}
